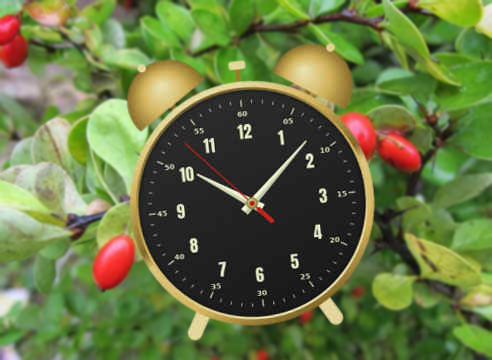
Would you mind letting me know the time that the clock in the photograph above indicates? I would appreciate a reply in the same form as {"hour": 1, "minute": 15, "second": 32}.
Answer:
{"hour": 10, "minute": 7, "second": 53}
